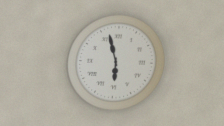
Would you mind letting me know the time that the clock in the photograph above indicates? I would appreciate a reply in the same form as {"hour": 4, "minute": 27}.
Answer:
{"hour": 5, "minute": 57}
